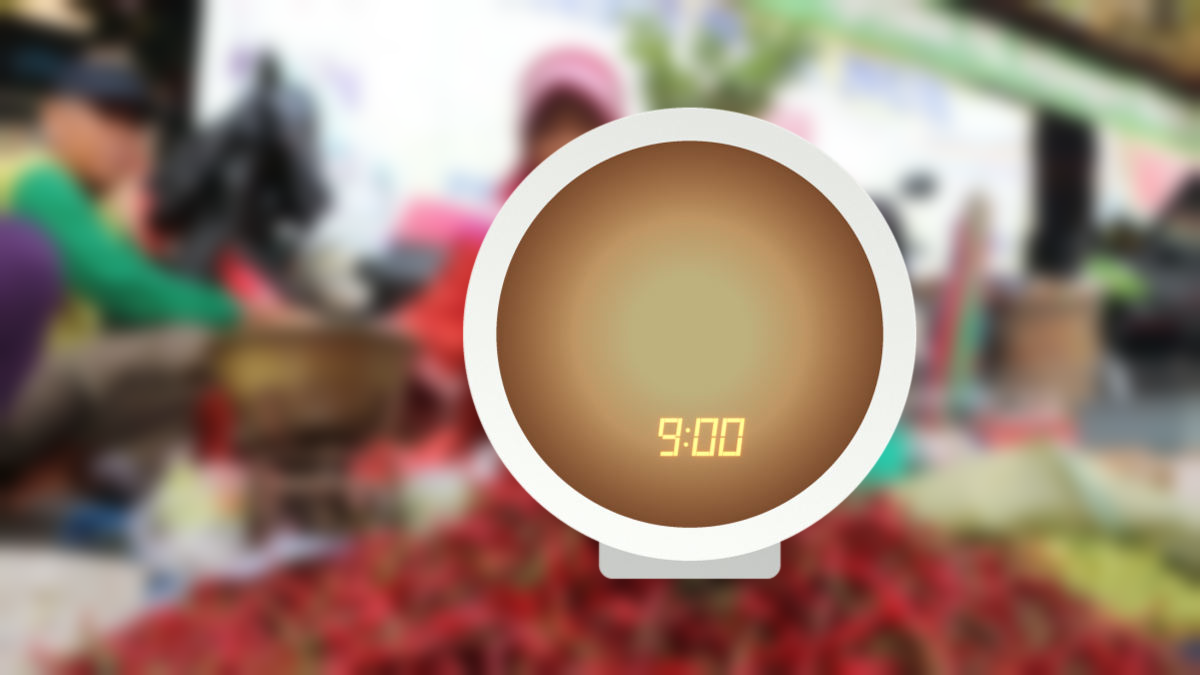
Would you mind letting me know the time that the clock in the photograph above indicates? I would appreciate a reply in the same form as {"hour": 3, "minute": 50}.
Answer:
{"hour": 9, "minute": 0}
